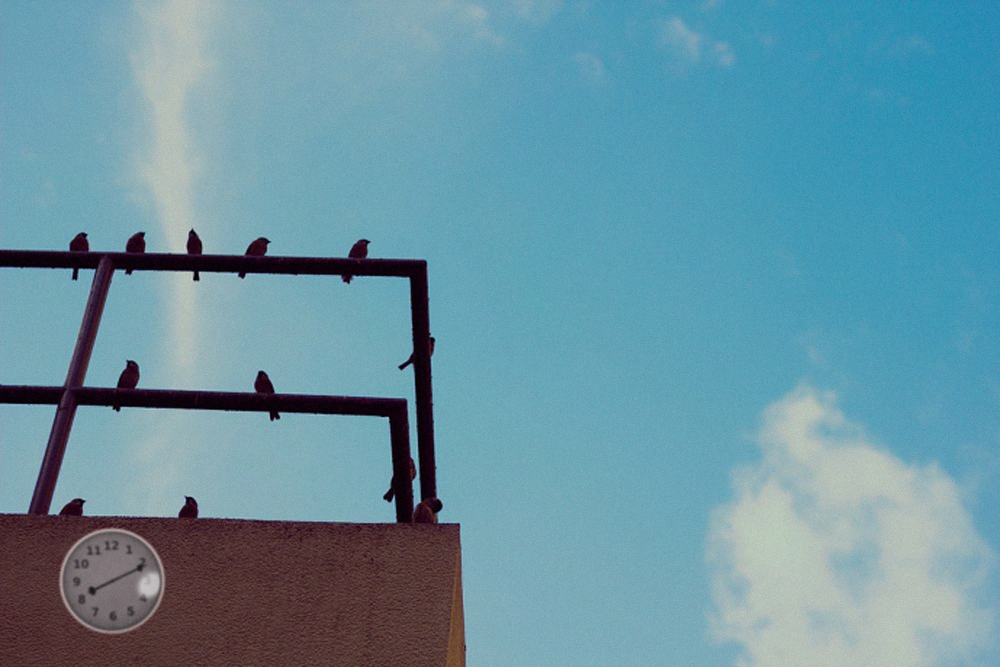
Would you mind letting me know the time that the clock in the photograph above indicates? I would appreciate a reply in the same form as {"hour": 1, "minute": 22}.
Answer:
{"hour": 8, "minute": 11}
